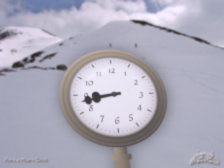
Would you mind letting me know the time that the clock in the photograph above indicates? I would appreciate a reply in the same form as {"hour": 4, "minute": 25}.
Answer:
{"hour": 8, "minute": 43}
